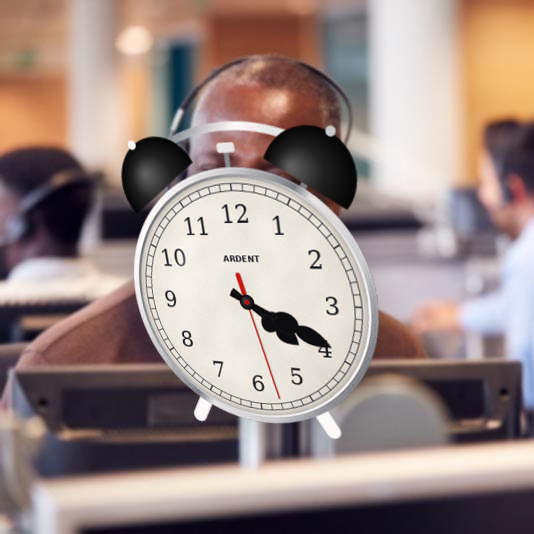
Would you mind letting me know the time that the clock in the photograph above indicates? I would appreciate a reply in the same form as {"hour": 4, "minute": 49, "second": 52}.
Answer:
{"hour": 4, "minute": 19, "second": 28}
